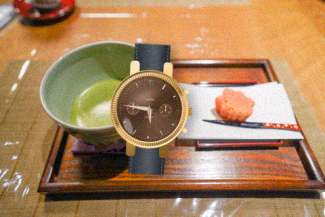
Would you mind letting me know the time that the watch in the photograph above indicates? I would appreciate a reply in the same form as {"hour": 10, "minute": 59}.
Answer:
{"hour": 5, "minute": 46}
